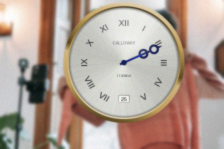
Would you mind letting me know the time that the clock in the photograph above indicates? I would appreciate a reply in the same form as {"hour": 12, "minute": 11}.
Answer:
{"hour": 2, "minute": 11}
